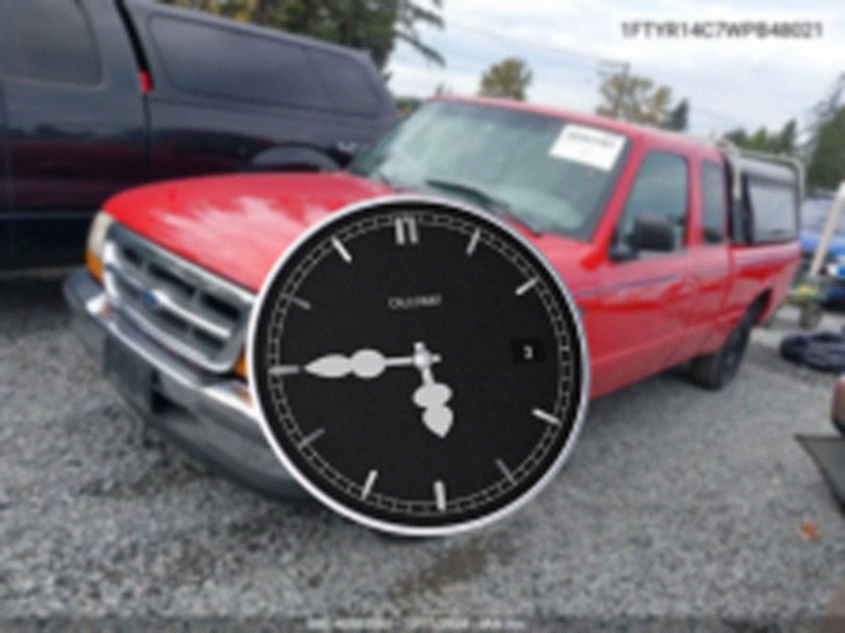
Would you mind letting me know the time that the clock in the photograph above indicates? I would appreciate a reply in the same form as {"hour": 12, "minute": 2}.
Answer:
{"hour": 5, "minute": 45}
